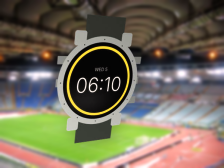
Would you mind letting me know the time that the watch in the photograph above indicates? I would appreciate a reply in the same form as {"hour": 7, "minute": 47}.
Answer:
{"hour": 6, "minute": 10}
